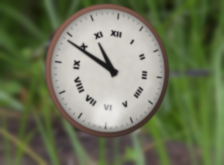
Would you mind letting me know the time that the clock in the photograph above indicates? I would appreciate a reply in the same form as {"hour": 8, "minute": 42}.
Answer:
{"hour": 10, "minute": 49}
